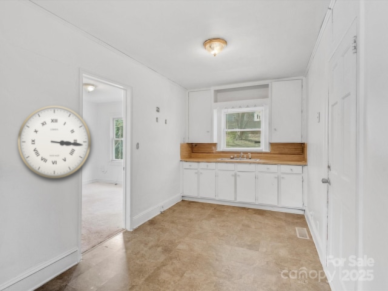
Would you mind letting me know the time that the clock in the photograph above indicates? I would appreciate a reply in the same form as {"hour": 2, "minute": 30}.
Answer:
{"hour": 3, "minute": 16}
